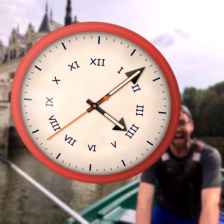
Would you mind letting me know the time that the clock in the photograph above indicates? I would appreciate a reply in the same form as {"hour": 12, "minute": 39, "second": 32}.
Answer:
{"hour": 4, "minute": 7, "second": 38}
